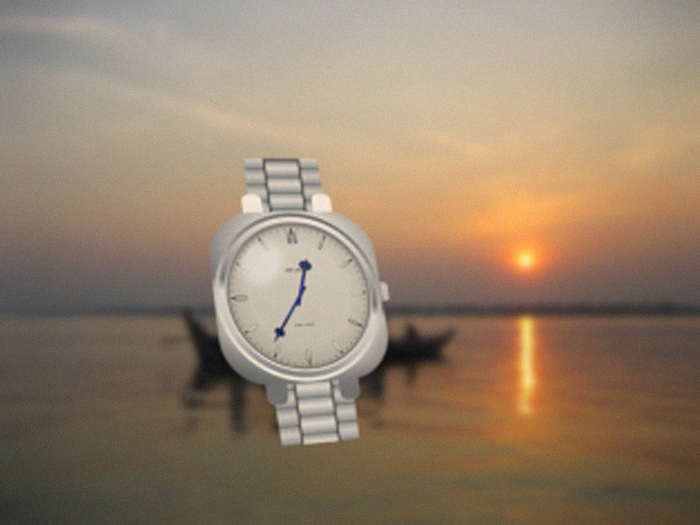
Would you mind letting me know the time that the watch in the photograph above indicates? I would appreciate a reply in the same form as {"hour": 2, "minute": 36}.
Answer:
{"hour": 12, "minute": 36}
